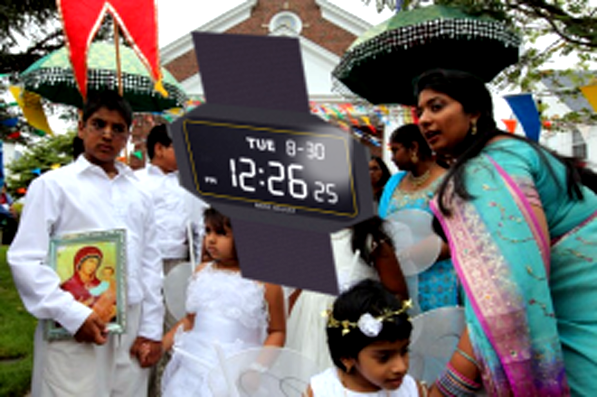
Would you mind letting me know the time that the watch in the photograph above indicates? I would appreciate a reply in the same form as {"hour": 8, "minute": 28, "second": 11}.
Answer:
{"hour": 12, "minute": 26, "second": 25}
